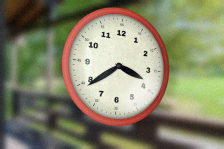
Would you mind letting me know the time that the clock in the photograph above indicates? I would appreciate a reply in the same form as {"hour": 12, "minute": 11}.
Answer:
{"hour": 3, "minute": 39}
